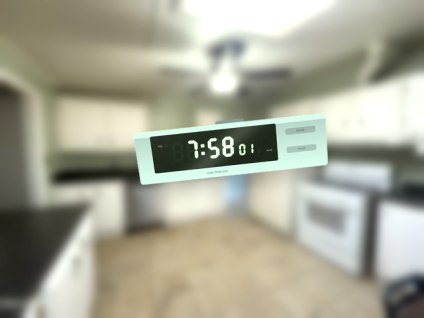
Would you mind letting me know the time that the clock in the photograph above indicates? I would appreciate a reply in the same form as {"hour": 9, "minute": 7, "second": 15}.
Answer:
{"hour": 7, "minute": 58, "second": 1}
